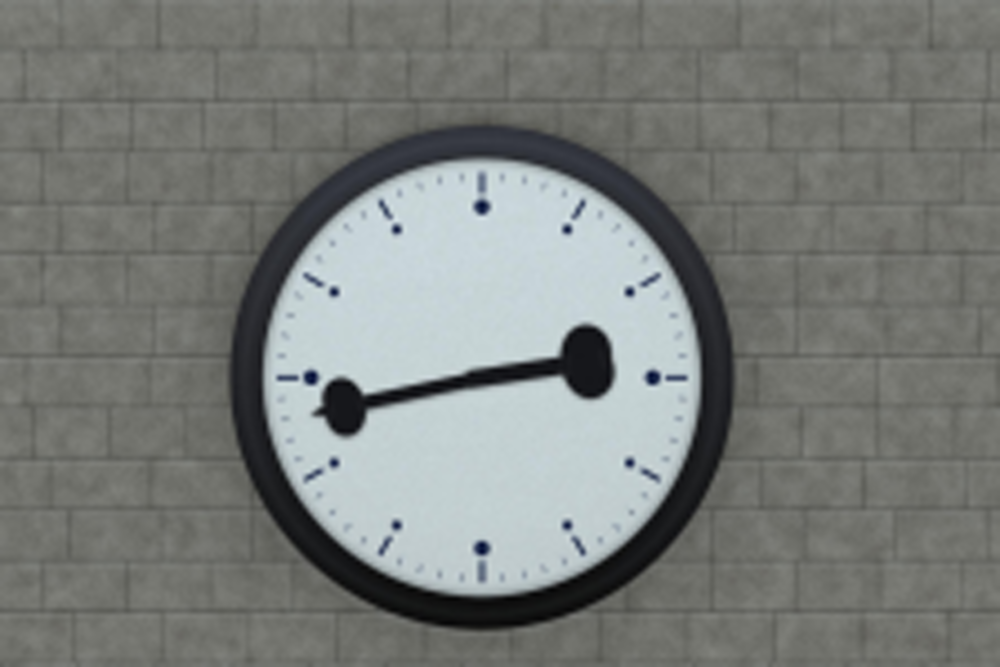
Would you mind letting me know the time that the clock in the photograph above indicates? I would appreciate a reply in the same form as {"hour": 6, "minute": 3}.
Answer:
{"hour": 2, "minute": 43}
